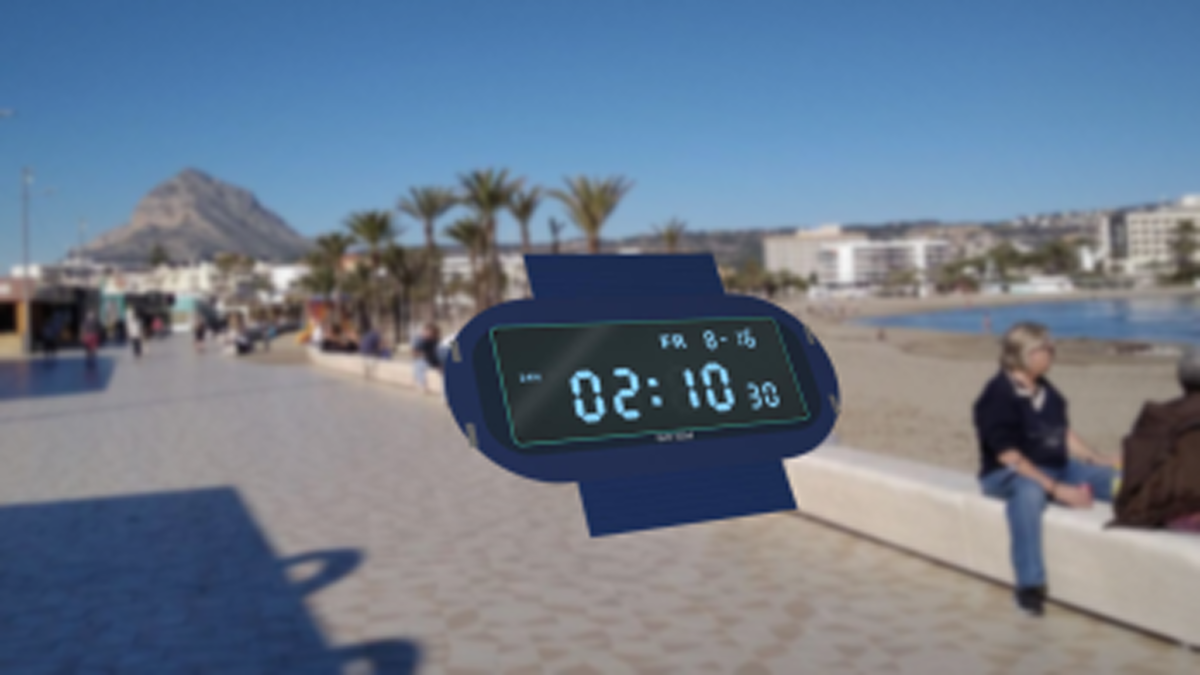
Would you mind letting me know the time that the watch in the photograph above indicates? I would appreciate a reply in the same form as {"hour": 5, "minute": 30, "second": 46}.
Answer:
{"hour": 2, "minute": 10, "second": 30}
